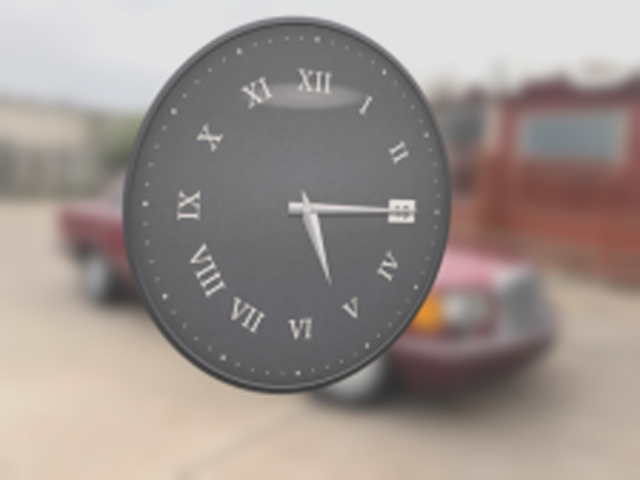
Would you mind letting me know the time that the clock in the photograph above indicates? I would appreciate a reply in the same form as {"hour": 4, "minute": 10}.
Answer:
{"hour": 5, "minute": 15}
